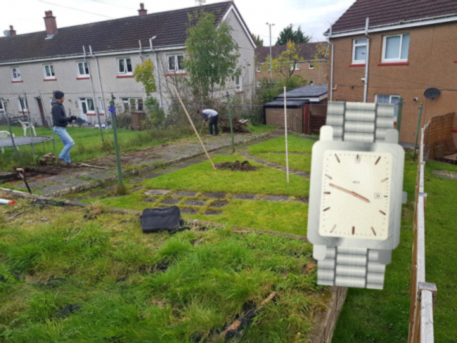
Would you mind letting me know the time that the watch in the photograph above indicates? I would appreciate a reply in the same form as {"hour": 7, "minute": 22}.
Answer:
{"hour": 3, "minute": 48}
